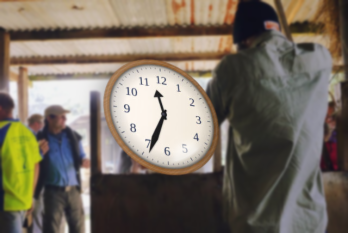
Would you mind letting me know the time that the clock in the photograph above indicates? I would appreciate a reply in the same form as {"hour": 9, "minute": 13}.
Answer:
{"hour": 11, "minute": 34}
